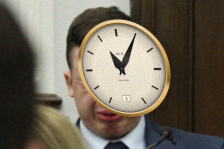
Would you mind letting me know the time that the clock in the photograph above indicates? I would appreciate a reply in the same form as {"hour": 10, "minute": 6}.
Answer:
{"hour": 11, "minute": 5}
